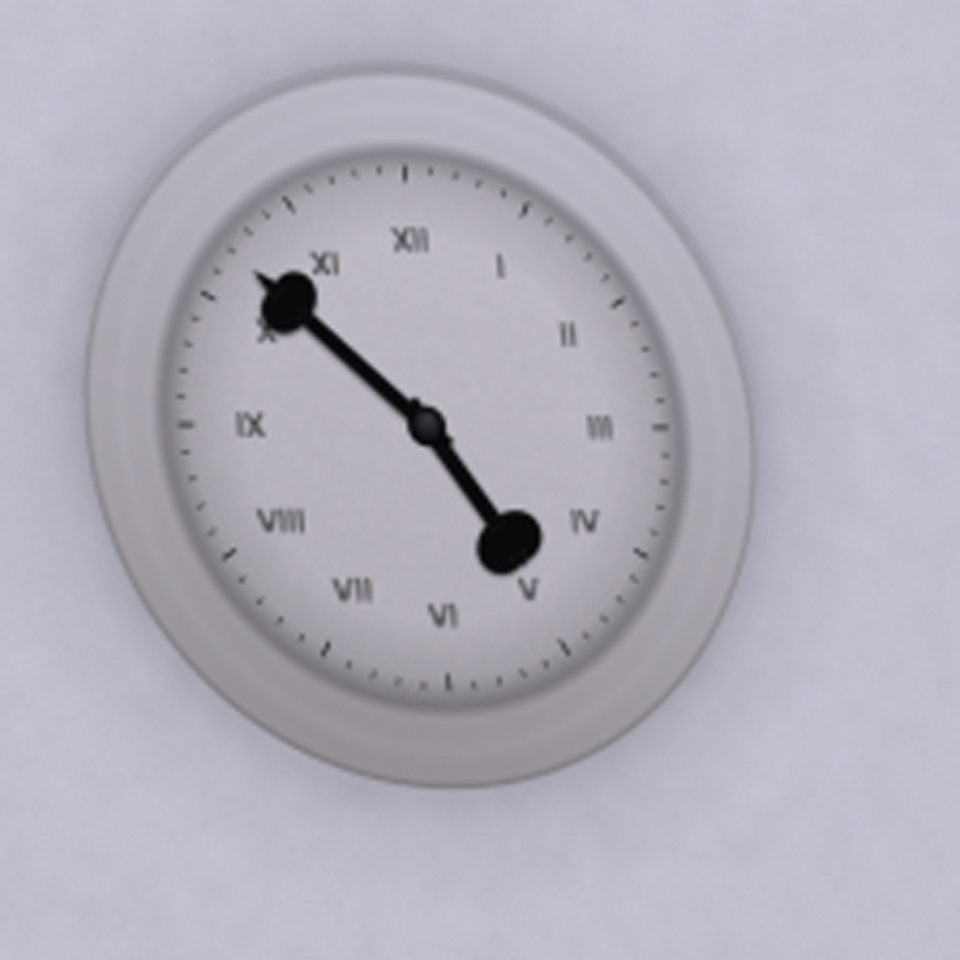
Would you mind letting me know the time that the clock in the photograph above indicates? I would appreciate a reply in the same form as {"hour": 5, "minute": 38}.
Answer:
{"hour": 4, "minute": 52}
